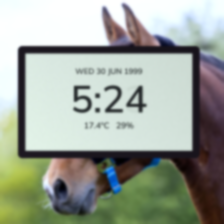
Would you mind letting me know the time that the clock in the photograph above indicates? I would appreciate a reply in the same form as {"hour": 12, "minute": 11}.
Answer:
{"hour": 5, "minute": 24}
